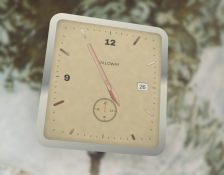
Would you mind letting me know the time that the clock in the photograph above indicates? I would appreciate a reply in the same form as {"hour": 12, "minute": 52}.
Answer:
{"hour": 4, "minute": 55}
